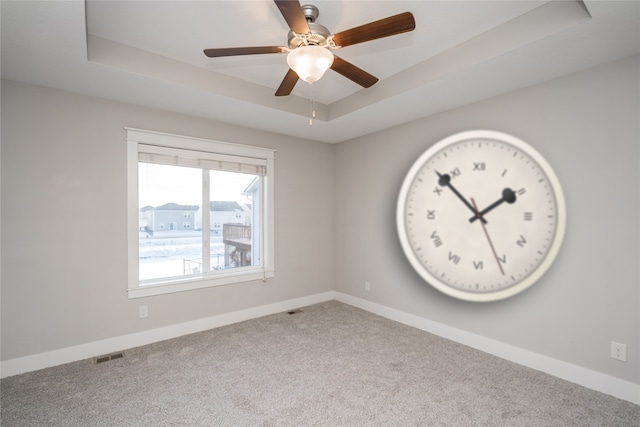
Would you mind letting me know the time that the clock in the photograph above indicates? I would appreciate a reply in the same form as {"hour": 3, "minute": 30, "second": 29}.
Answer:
{"hour": 1, "minute": 52, "second": 26}
